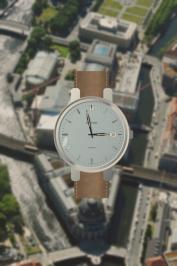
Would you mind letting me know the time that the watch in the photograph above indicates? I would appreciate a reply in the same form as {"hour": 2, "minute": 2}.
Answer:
{"hour": 2, "minute": 58}
